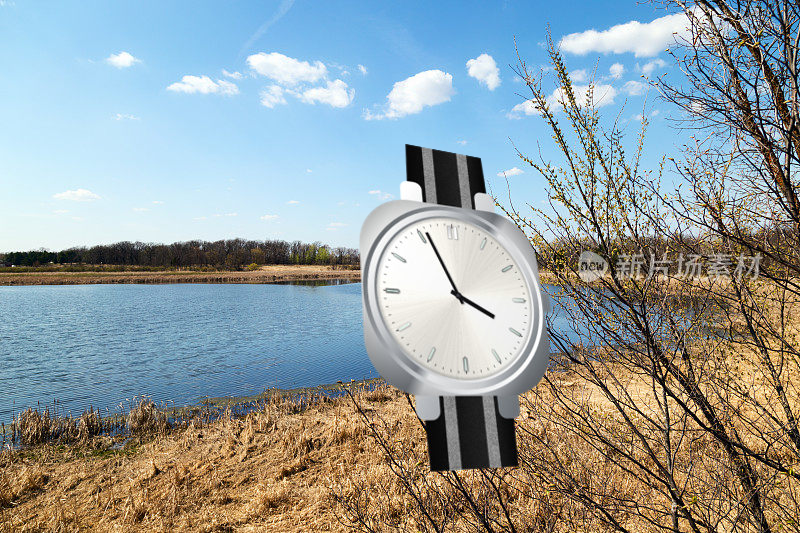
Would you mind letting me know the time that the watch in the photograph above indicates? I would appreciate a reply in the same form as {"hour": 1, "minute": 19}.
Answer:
{"hour": 3, "minute": 56}
